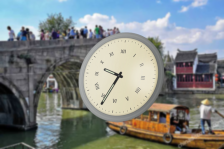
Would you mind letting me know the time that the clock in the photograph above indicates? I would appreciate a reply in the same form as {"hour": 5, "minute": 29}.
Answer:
{"hour": 9, "minute": 34}
